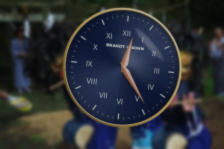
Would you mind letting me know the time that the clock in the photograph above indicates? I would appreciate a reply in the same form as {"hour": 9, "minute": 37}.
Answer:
{"hour": 12, "minute": 24}
